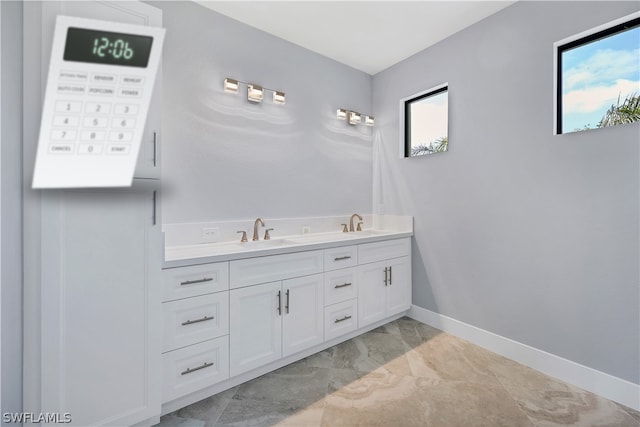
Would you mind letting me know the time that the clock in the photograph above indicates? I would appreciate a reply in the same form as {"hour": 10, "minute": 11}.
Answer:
{"hour": 12, "minute": 6}
